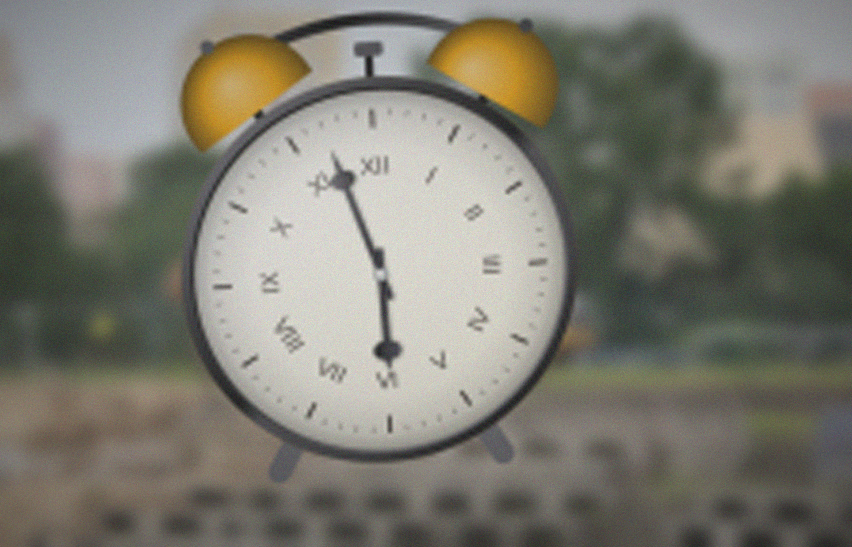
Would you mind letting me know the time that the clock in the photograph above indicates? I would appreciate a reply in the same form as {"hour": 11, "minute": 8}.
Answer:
{"hour": 5, "minute": 57}
